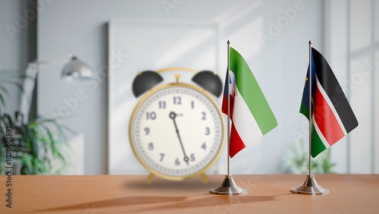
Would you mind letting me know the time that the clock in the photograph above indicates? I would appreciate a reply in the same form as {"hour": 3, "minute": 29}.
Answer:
{"hour": 11, "minute": 27}
